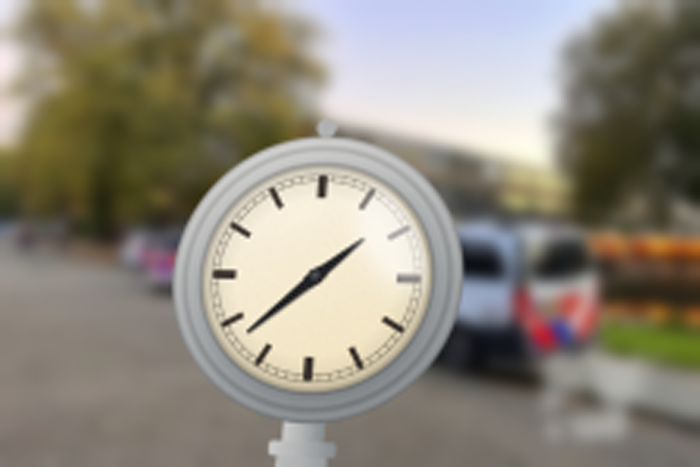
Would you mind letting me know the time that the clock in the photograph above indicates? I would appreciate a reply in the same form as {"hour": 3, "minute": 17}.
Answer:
{"hour": 1, "minute": 38}
